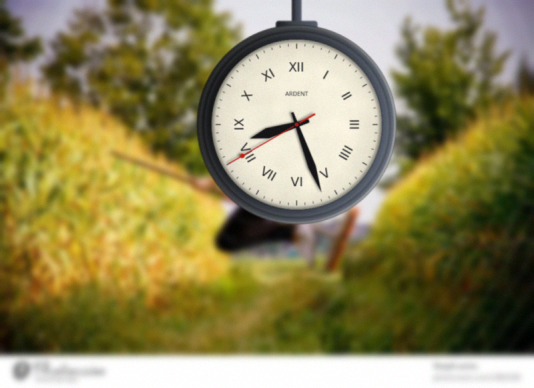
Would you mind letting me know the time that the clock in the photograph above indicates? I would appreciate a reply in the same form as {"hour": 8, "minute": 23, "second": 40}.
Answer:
{"hour": 8, "minute": 26, "second": 40}
